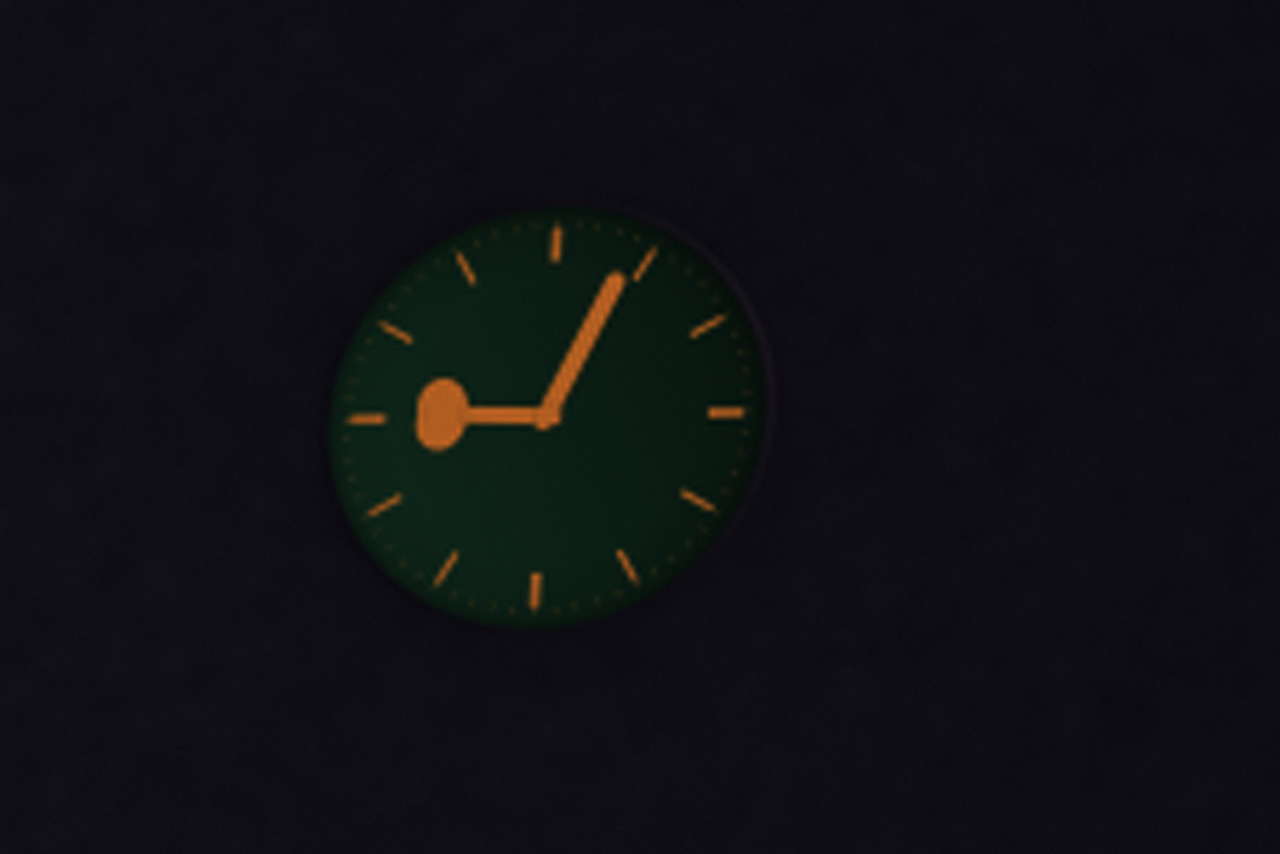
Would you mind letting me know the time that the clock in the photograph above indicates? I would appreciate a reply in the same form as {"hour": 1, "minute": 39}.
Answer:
{"hour": 9, "minute": 4}
